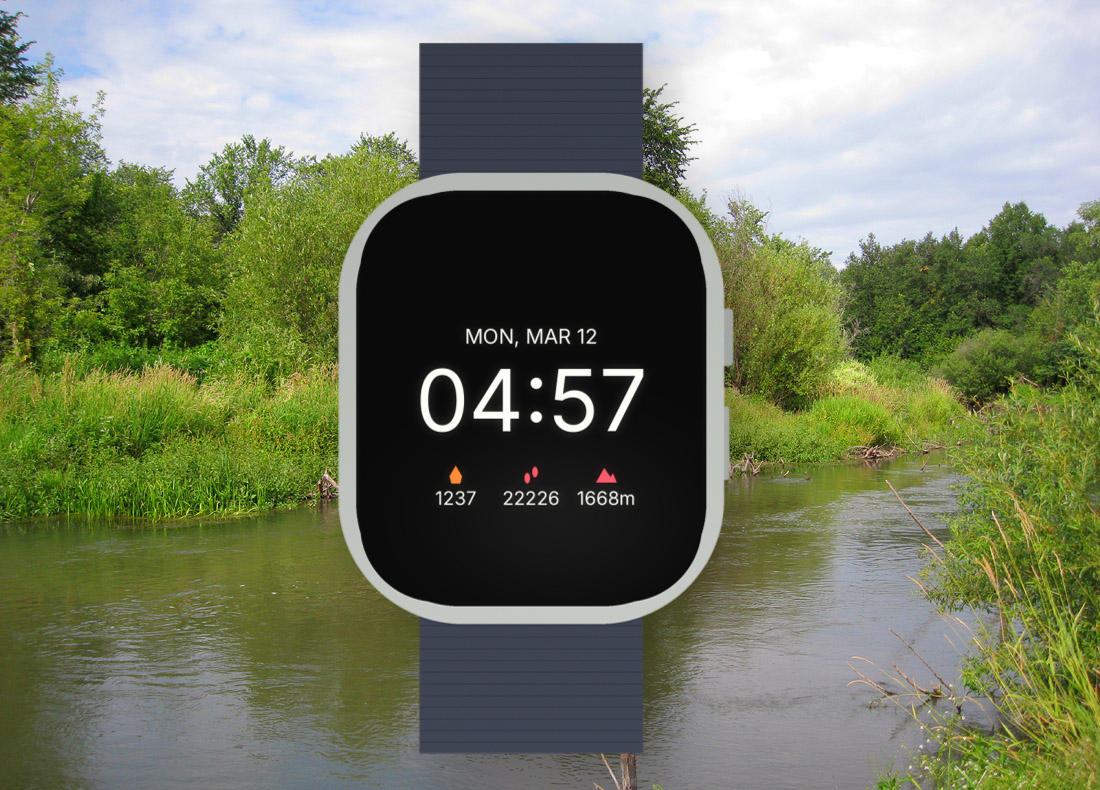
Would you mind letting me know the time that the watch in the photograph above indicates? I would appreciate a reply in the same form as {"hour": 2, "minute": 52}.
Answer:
{"hour": 4, "minute": 57}
